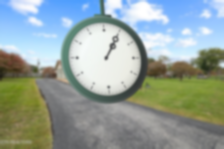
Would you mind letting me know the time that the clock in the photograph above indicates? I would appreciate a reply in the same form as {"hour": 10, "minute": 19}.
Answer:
{"hour": 1, "minute": 5}
